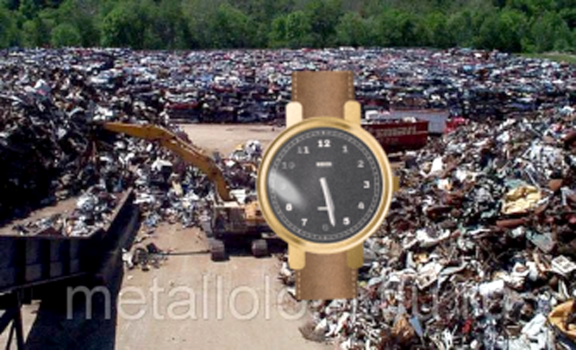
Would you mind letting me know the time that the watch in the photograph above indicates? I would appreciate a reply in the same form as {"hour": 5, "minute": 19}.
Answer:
{"hour": 5, "minute": 28}
